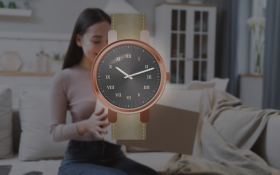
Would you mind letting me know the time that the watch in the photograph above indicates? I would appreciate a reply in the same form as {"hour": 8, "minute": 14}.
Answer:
{"hour": 10, "minute": 12}
